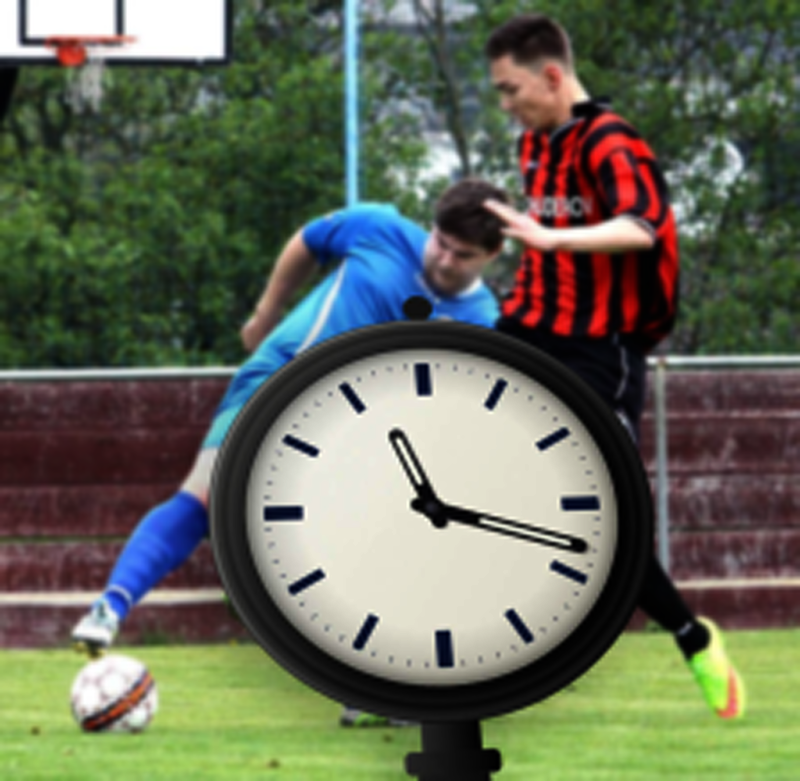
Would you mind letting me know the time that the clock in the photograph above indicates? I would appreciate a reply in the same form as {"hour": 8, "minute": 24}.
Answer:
{"hour": 11, "minute": 18}
